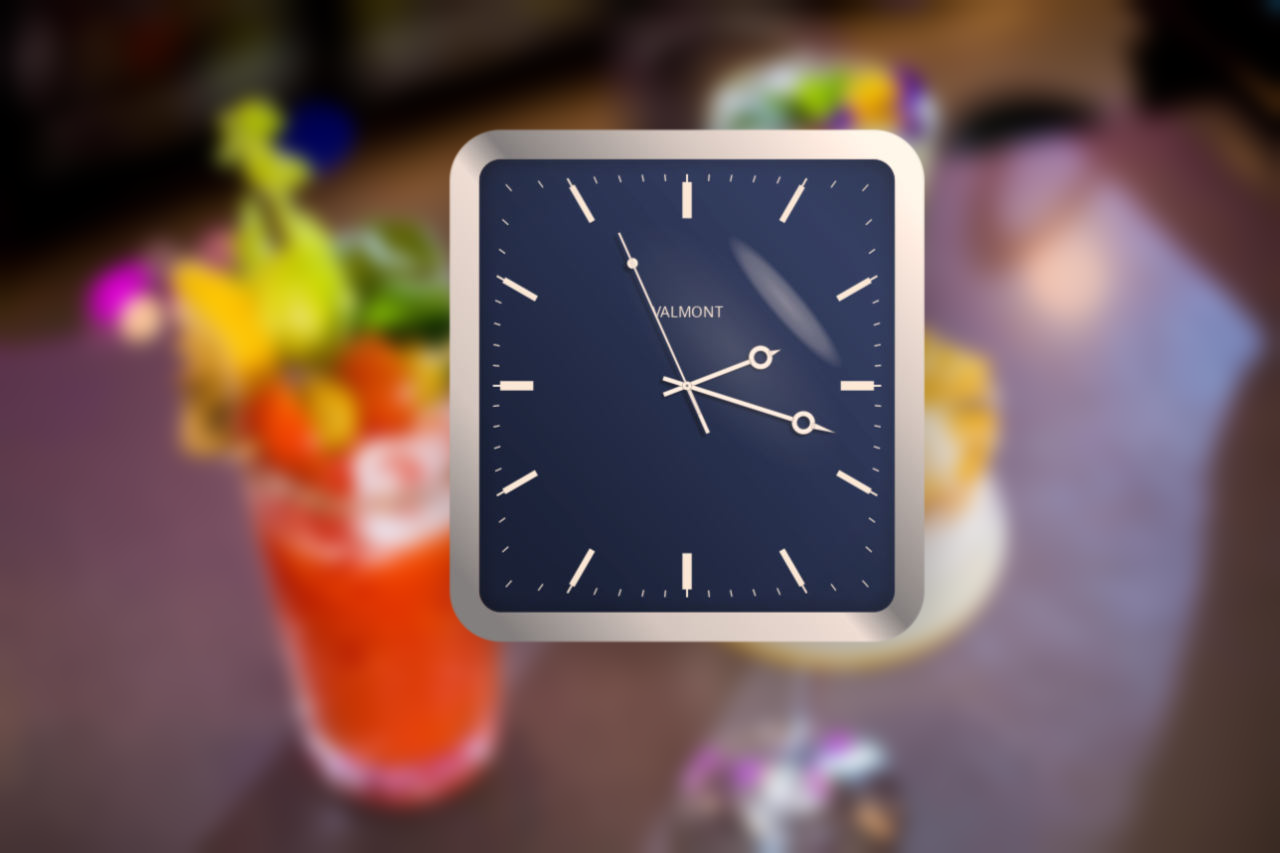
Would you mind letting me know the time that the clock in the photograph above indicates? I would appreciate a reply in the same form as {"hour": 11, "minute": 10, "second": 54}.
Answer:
{"hour": 2, "minute": 17, "second": 56}
